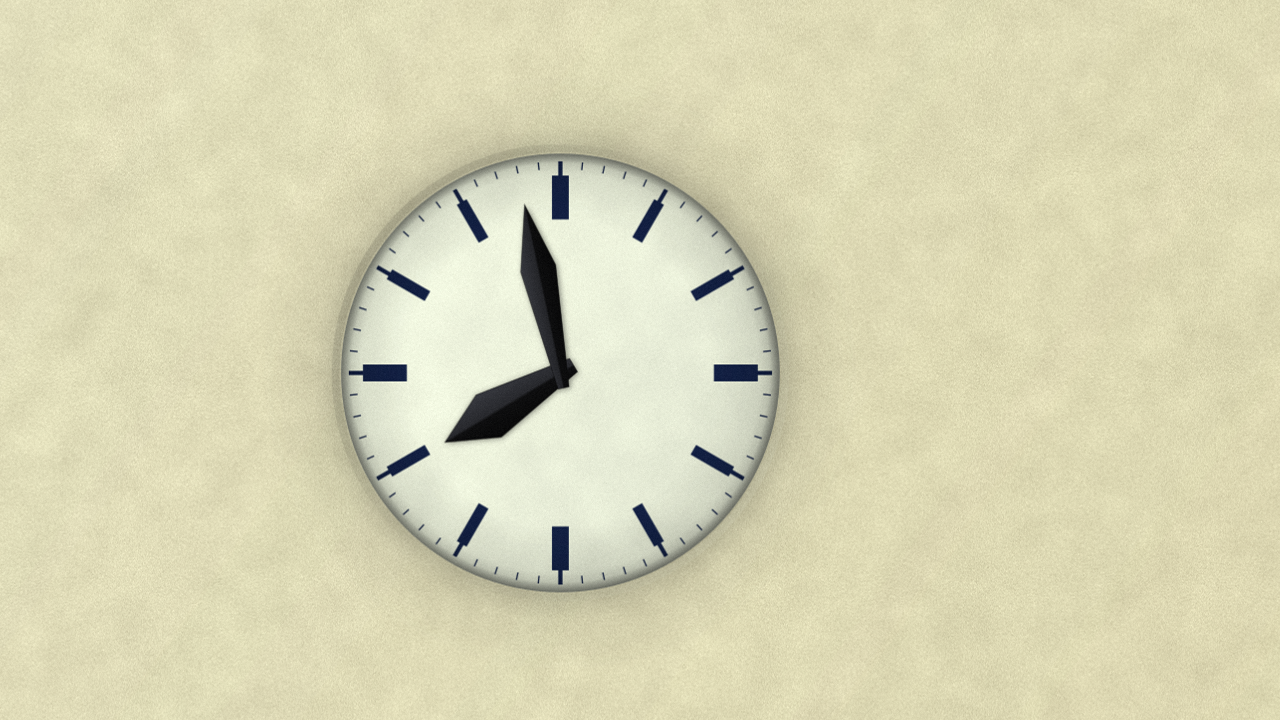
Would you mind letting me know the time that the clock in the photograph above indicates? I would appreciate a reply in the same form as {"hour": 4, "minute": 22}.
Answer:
{"hour": 7, "minute": 58}
